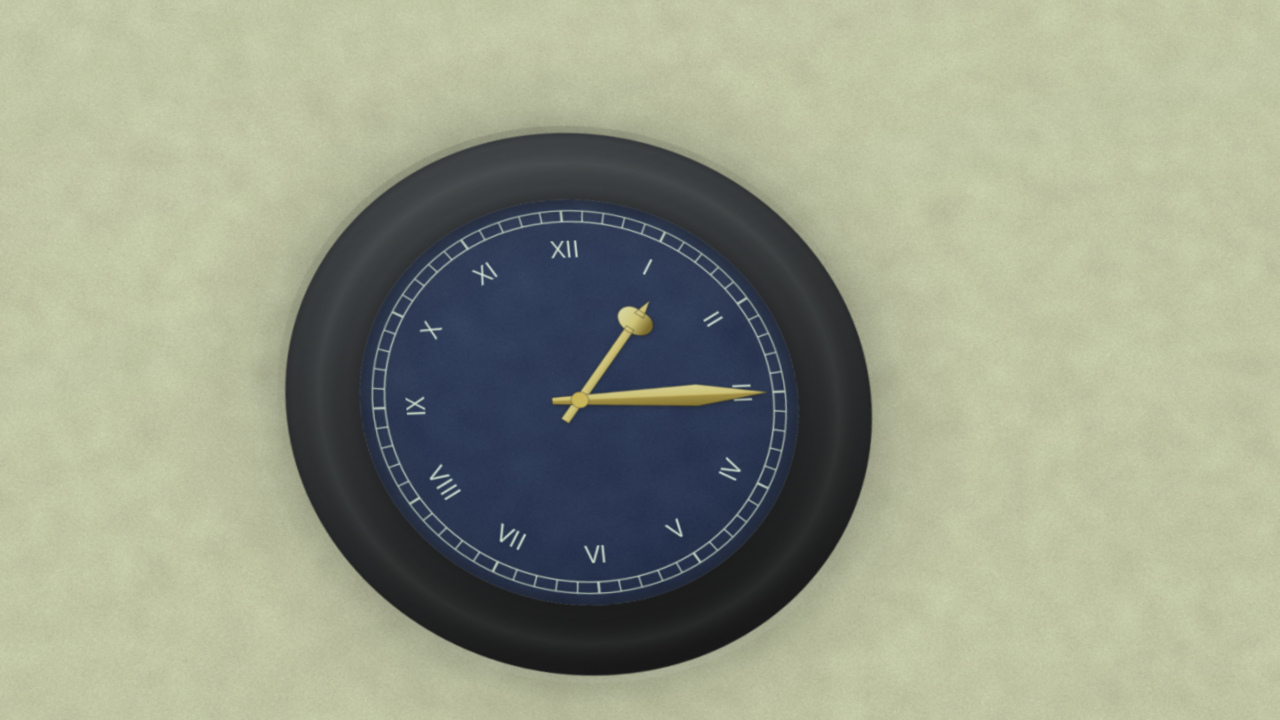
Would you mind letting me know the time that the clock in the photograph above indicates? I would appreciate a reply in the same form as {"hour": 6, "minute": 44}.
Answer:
{"hour": 1, "minute": 15}
